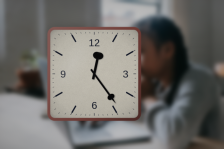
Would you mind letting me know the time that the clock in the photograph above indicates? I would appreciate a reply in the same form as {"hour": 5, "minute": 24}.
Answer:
{"hour": 12, "minute": 24}
